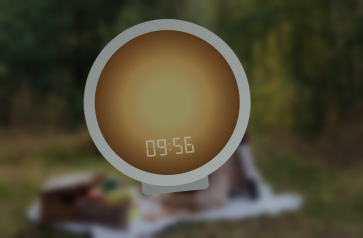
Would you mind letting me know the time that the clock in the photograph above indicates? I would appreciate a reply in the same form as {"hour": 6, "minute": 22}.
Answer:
{"hour": 9, "minute": 56}
